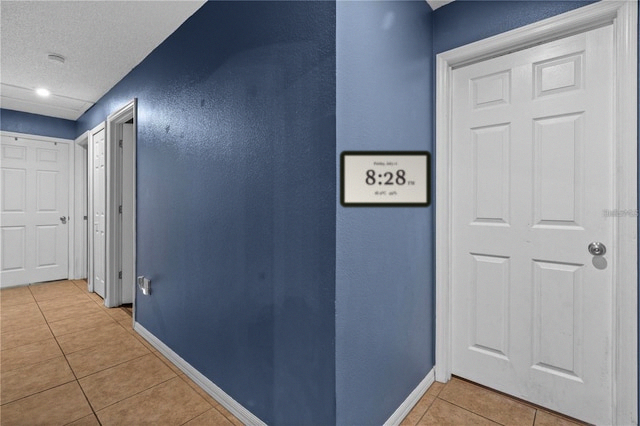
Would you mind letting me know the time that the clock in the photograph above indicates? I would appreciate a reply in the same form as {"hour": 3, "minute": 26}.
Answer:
{"hour": 8, "minute": 28}
